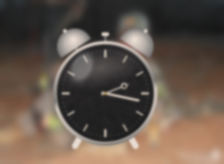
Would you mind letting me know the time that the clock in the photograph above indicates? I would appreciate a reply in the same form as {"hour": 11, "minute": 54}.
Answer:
{"hour": 2, "minute": 17}
